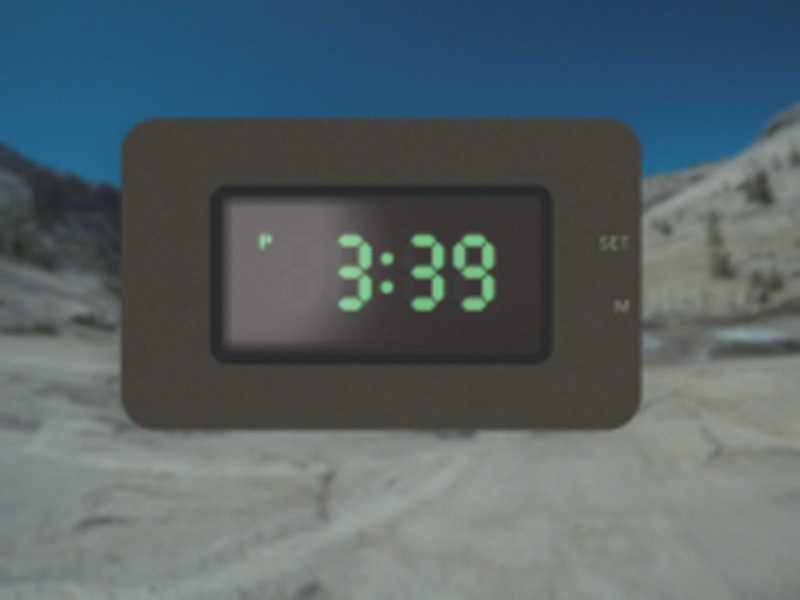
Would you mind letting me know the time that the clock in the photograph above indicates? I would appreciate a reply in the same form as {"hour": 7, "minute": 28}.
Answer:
{"hour": 3, "minute": 39}
